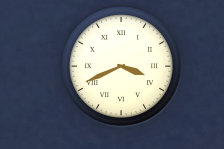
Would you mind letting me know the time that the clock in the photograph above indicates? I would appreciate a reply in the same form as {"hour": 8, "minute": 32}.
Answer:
{"hour": 3, "minute": 41}
